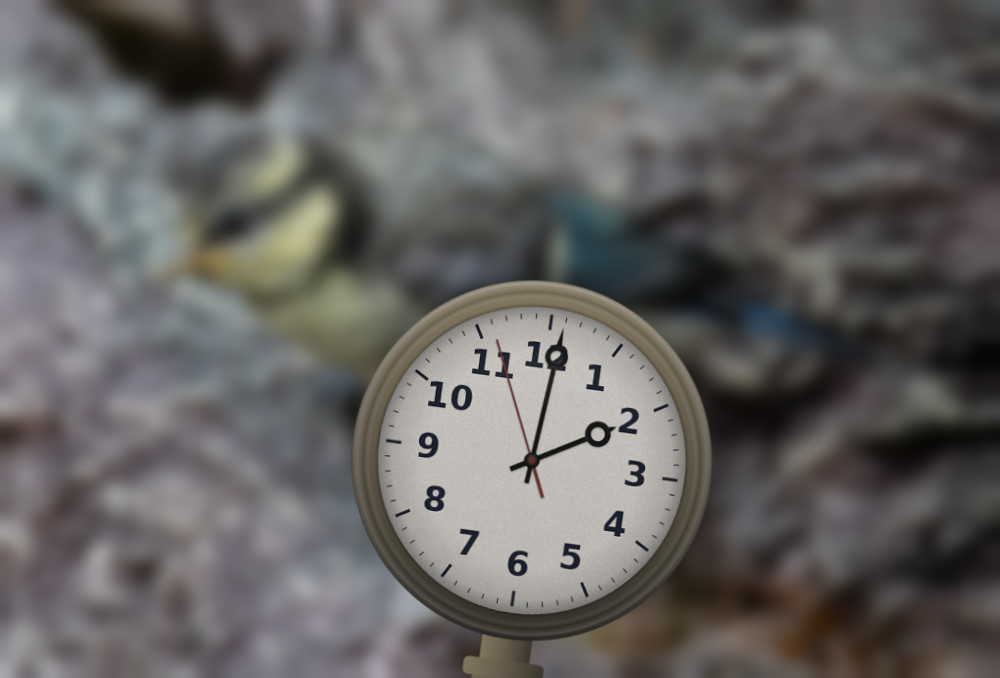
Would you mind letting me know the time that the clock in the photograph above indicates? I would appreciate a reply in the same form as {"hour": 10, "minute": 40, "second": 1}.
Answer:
{"hour": 2, "minute": 0, "second": 56}
